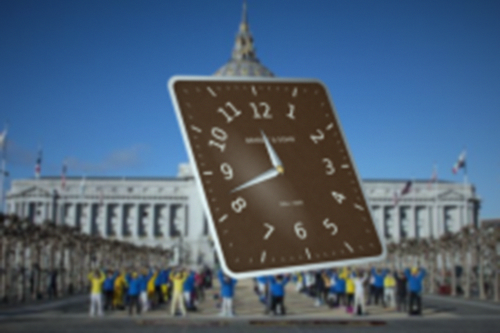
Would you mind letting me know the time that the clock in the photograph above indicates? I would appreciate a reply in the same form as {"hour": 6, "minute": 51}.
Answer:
{"hour": 11, "minute": 42}
